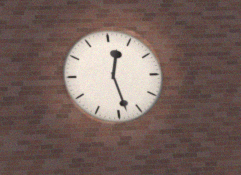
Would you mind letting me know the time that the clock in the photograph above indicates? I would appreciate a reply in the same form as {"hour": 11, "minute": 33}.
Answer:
{"hour": 12, "minute": 28}
